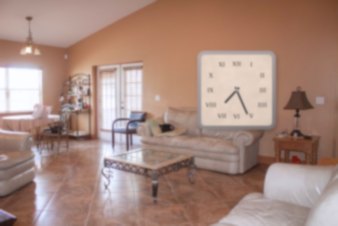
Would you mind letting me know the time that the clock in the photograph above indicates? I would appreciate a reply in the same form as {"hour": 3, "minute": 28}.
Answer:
{"hour": 7, "minute": 26}
